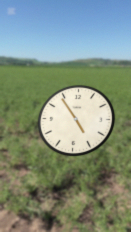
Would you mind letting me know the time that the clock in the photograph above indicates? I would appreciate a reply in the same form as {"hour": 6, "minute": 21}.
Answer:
{"hour": 4, "minute": 54}
